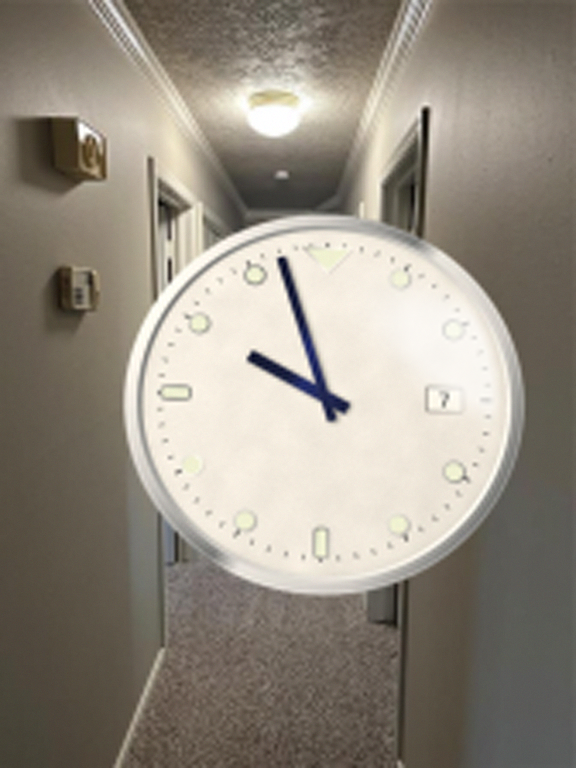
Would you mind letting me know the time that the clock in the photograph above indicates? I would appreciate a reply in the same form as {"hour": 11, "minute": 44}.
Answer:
{"hour": 9, "minute": 57}
